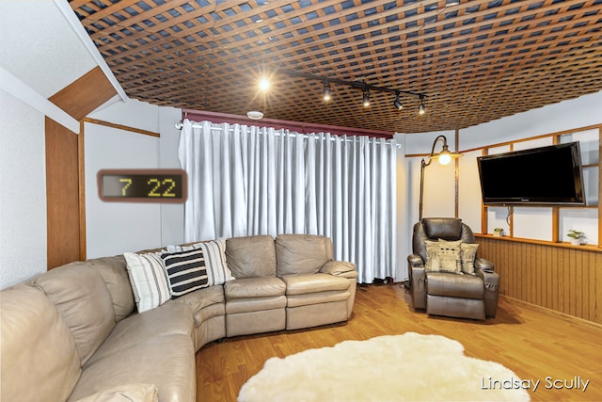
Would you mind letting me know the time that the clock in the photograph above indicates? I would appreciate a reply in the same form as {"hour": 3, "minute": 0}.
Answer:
{"hour": 7, "minute": 22}
